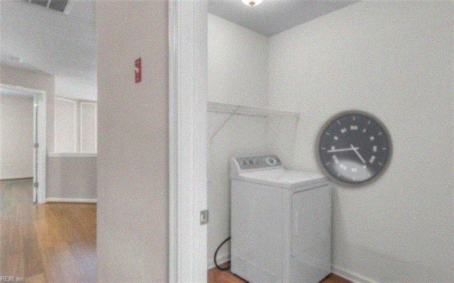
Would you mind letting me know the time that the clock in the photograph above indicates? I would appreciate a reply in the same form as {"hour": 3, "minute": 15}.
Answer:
{"hour": 4, "minute": 44}
